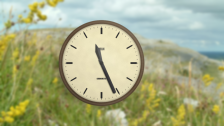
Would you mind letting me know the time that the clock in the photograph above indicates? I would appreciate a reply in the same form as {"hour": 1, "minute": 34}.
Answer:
{"hour": 11, "minute": 26}
